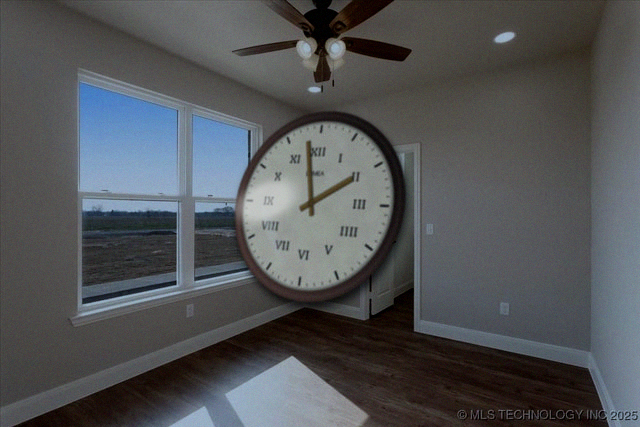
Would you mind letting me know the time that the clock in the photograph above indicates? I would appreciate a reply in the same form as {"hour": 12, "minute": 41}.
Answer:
{"hour": 1, "minute": 58}
